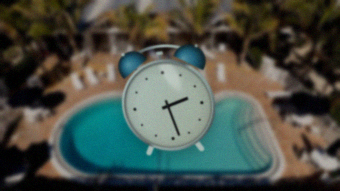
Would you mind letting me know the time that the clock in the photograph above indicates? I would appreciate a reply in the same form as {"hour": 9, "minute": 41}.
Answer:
{"hour": 2, "minute": 28}
